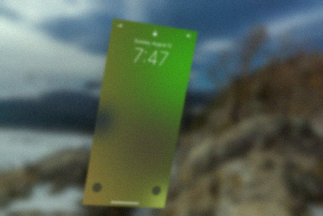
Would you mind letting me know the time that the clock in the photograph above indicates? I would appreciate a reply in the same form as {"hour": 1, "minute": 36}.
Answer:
{"hour": 7, "minute": 47}
